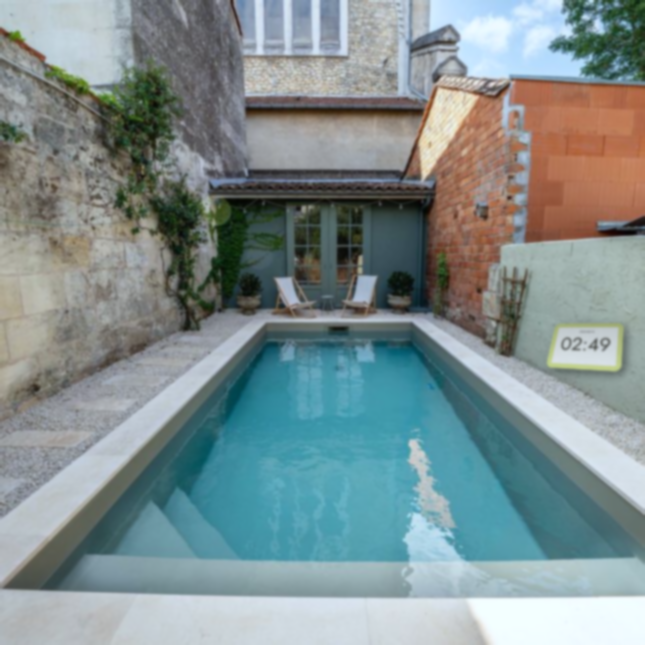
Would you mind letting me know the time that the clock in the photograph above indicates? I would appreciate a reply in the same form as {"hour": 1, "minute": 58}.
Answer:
{"hour": 2, "minute": 49}
